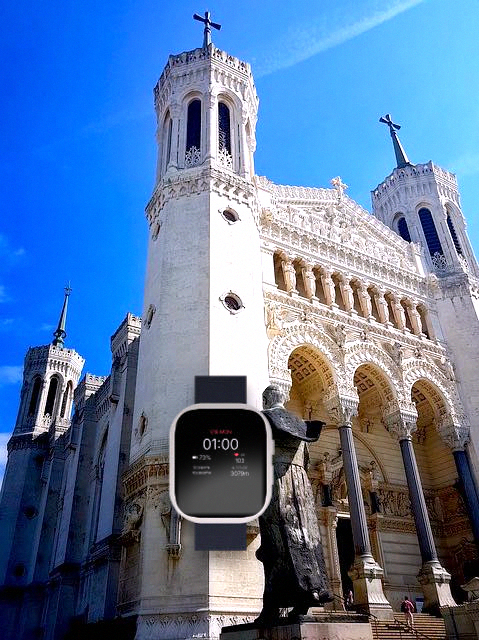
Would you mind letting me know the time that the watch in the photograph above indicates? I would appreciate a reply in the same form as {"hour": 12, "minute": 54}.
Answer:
{"hour": 1, "minute": 0}
